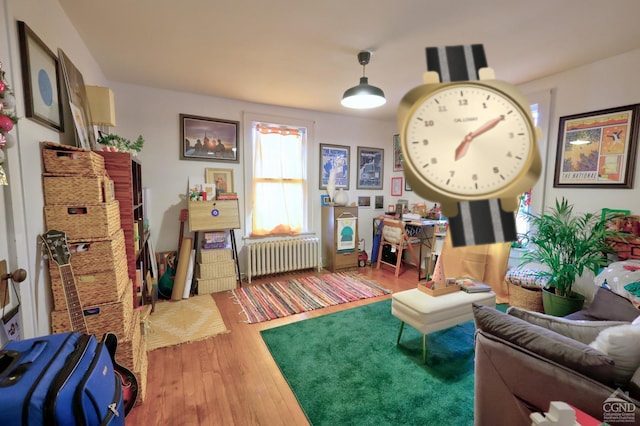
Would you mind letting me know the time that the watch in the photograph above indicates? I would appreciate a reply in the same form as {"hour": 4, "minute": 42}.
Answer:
{"hour": 7, "minute": 10}
